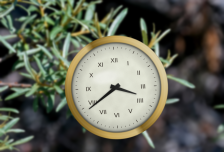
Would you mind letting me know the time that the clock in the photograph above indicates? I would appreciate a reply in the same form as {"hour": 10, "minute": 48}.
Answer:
{"hour": 3, "minute": 39}
